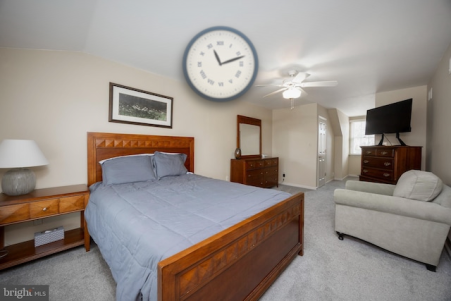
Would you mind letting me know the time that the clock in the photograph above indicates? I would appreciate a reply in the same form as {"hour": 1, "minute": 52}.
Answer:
{"hour": 11, "minute": 12}
